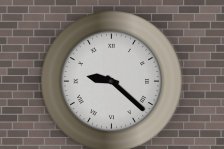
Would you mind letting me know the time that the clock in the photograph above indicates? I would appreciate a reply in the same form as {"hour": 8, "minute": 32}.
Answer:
{"hour": 9, "minute": 22}
